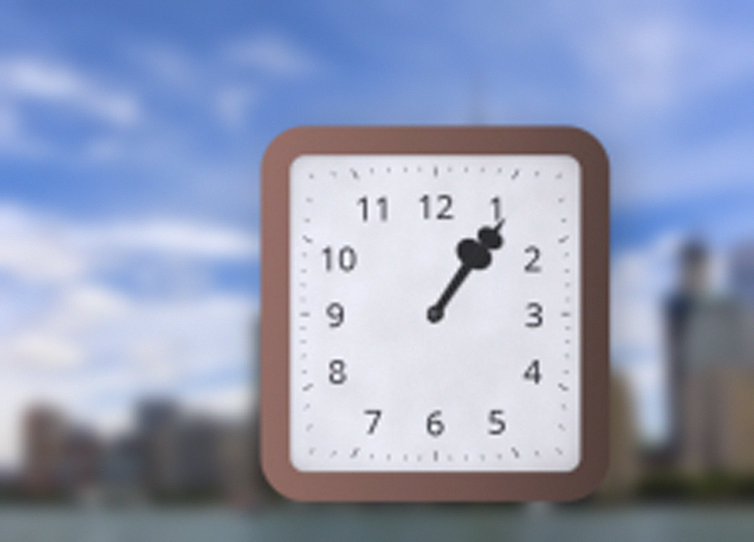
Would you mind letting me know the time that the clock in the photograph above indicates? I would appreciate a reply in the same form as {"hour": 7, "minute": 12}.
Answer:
{"hour": 1, "minute": 6}
